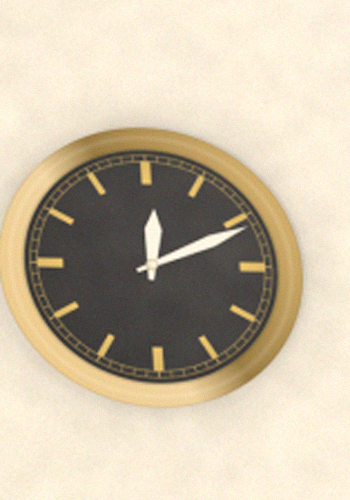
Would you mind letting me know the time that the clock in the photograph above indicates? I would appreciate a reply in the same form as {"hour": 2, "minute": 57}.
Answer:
{"hour": 12, "minute": 11}
